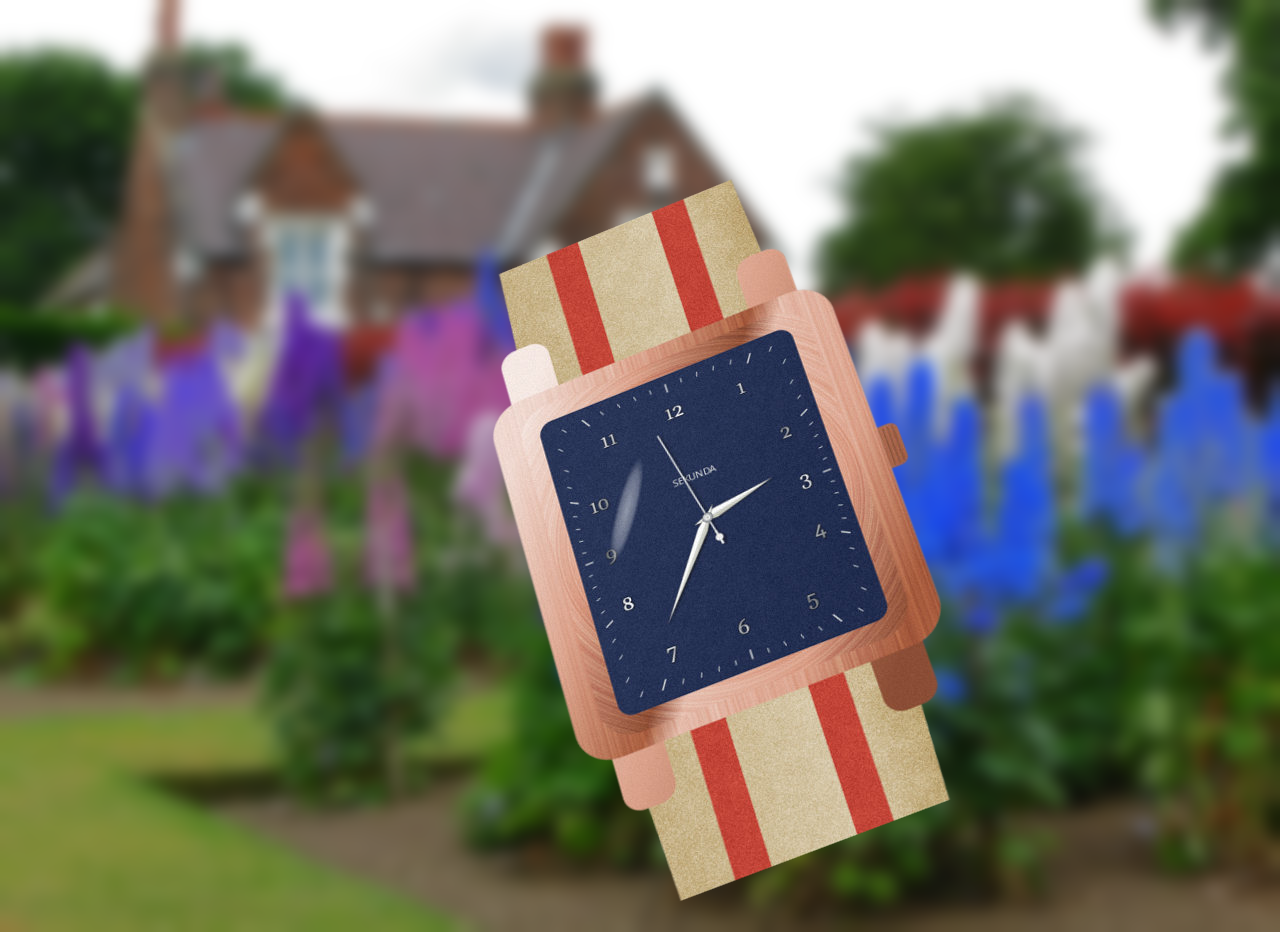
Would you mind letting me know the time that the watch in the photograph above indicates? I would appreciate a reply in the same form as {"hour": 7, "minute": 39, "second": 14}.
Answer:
{"hour": 2, "minute": 35, "second": 58}
